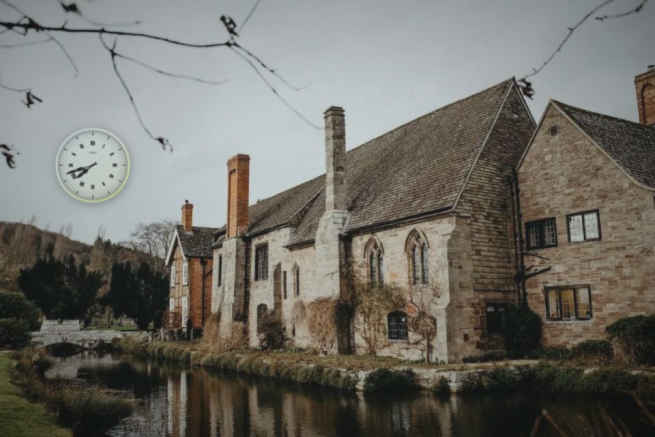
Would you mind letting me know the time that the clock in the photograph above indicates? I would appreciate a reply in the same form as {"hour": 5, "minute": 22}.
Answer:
{"hour": 7, "minute": 42}
